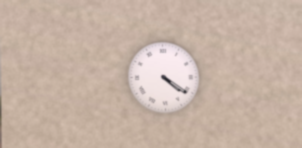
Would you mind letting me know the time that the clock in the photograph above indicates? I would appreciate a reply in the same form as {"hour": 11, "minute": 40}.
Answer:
{"hour": 4, "minute": 21}
